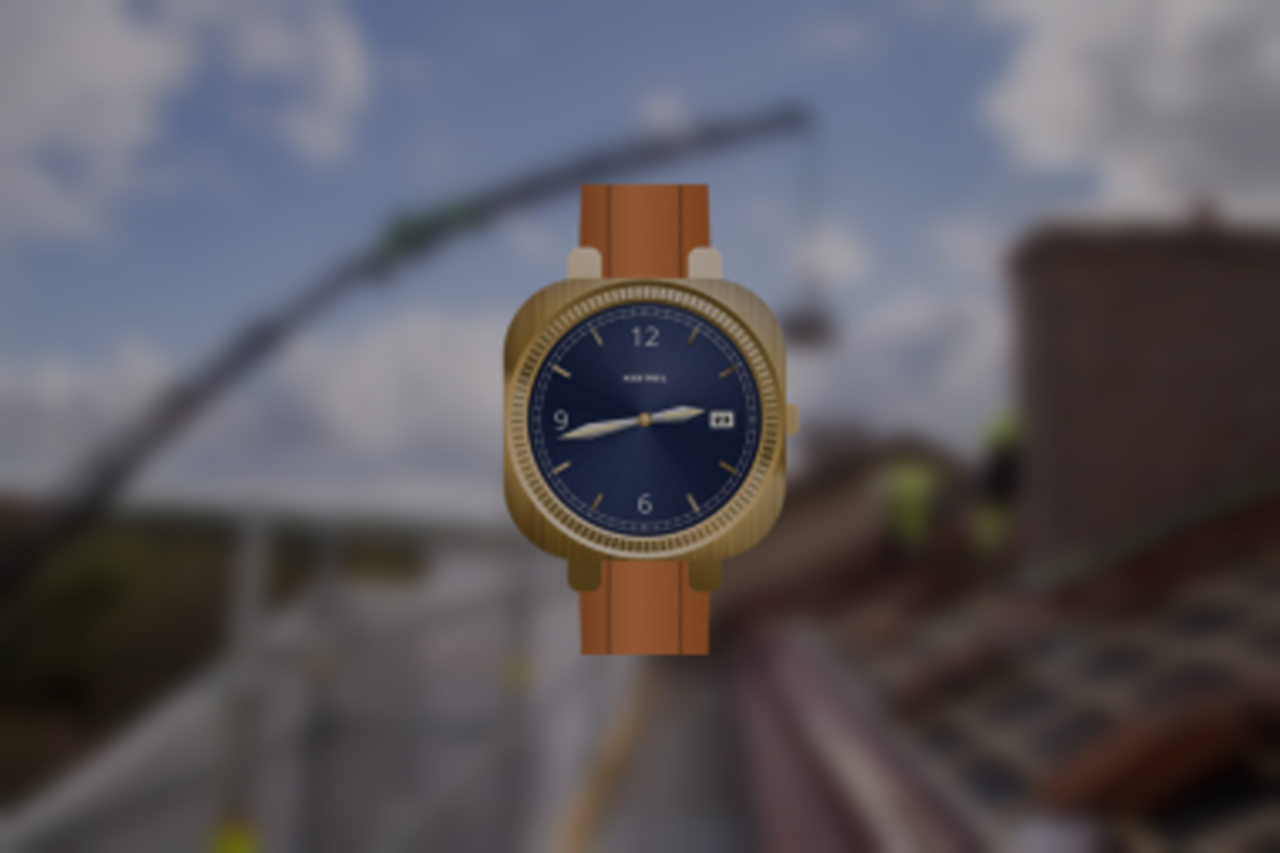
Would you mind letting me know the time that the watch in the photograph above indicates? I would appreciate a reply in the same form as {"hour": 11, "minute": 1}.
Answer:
{"hour": 2, "minute": 43}
